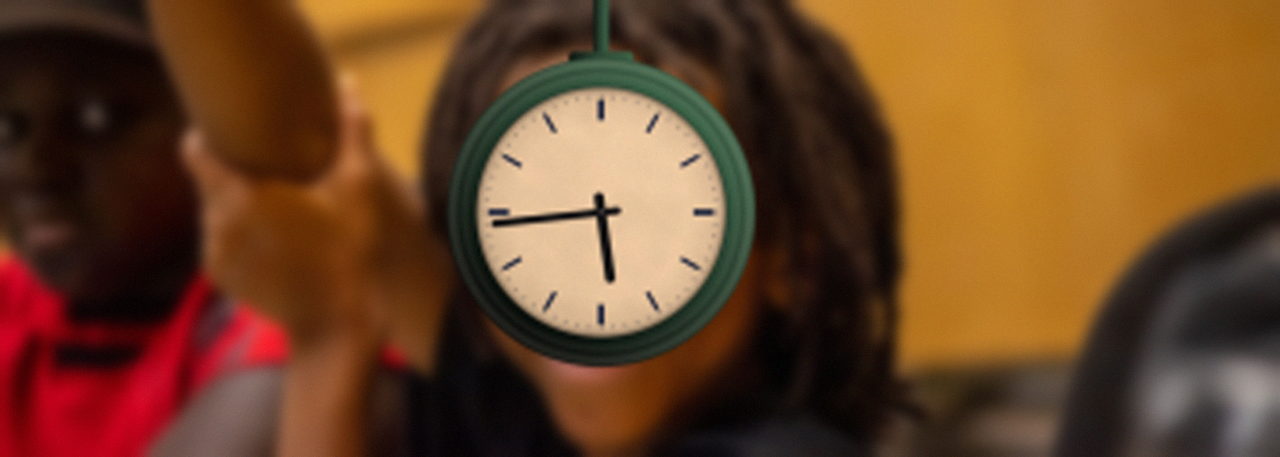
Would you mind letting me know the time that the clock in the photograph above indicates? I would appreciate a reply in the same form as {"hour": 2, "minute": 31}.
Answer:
{"hour": 5, "minute": 44}
